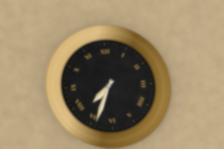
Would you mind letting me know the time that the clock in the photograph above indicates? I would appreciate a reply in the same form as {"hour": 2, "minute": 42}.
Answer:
{"hour": 7, "minute": 34}
